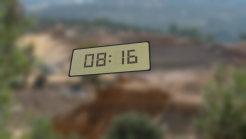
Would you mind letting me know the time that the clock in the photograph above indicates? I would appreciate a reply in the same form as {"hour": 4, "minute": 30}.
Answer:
{"hour": 8, "minute": 16}
